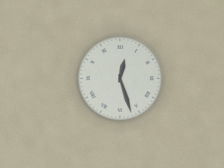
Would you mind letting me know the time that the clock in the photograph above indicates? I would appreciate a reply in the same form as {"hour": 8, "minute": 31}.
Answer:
{"hour": 12, "minute": 27}
